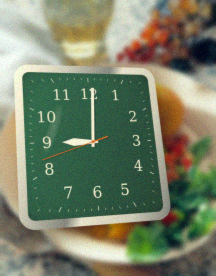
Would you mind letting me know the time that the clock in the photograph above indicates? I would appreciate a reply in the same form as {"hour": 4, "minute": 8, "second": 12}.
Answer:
{"hour": 9, "minute": 0, "second": 42}
